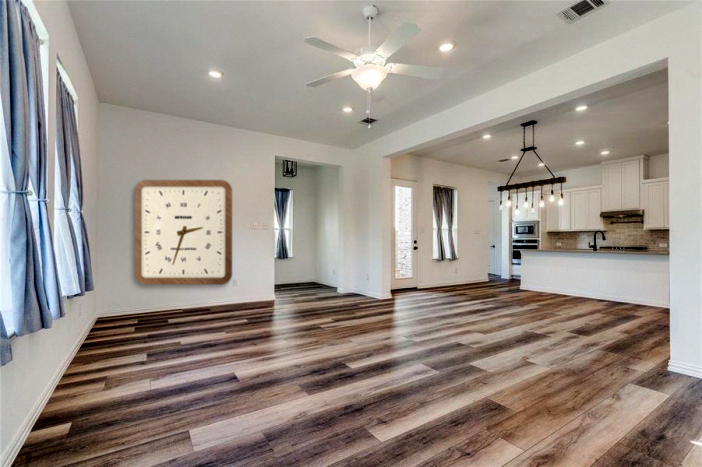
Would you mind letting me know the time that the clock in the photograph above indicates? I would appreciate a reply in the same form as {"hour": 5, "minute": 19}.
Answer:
{"hour": 2, "minute": 33}
